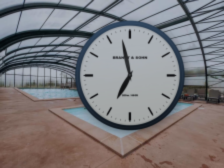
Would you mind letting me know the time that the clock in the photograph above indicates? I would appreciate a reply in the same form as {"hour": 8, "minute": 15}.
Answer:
{"hour": 6, "minute": 58}
